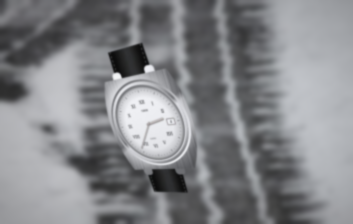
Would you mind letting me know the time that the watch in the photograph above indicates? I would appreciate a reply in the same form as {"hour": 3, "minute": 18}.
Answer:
{"hour": 2, "minute": 36}
